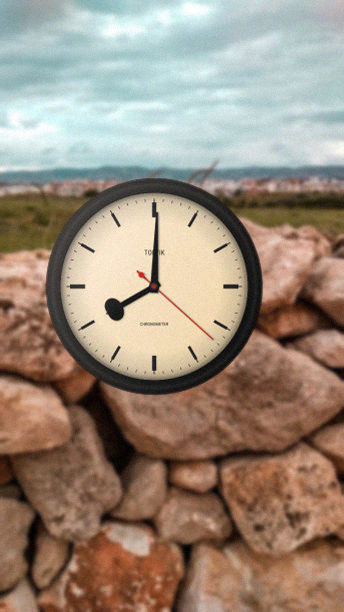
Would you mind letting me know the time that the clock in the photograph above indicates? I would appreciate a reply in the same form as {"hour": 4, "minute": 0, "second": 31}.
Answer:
{"hour": 8, "minute": 0, "second": 22}
